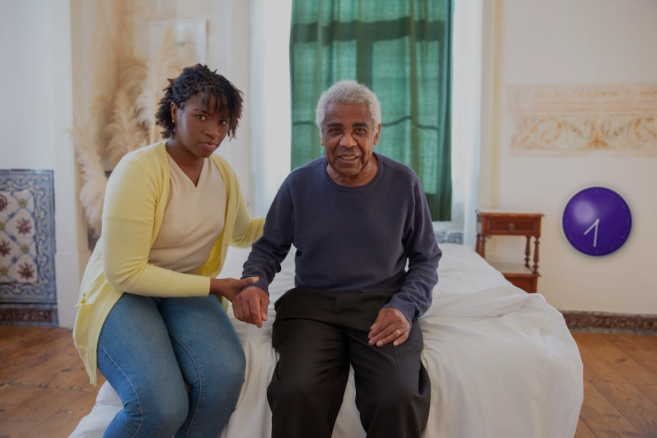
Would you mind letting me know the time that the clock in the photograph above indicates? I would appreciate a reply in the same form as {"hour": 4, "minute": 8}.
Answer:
{"hour": 7, "minute": 31}
